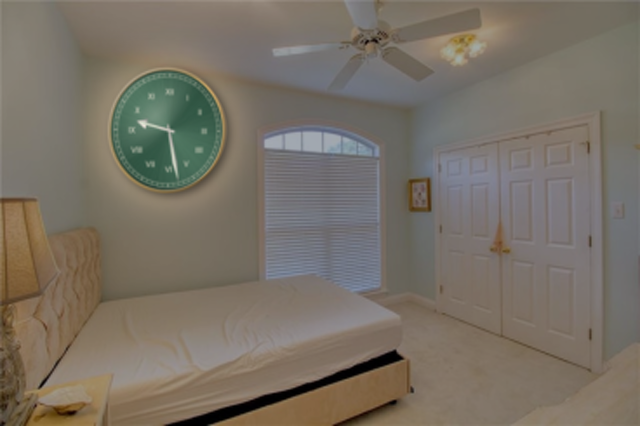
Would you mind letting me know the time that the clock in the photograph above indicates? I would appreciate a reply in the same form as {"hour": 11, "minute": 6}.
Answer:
{"hour": 9, "minute": 28}
